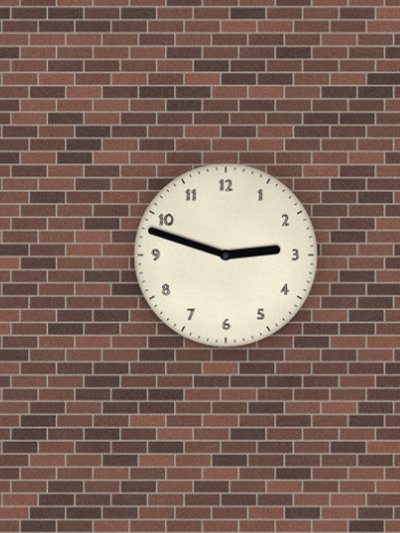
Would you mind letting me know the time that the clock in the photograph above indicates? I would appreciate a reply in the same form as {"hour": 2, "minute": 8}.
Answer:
{"hour": 2, "minute": 48}
